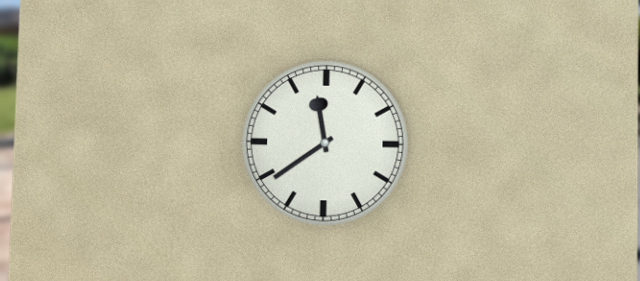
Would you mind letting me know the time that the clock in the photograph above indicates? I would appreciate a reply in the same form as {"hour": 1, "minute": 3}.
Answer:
{"hour": 11, "minute": 39}
